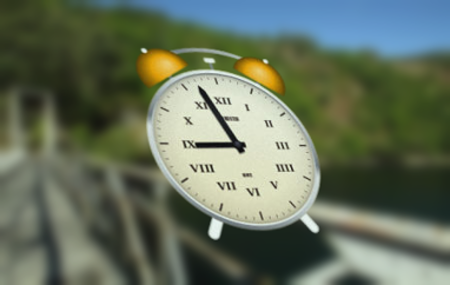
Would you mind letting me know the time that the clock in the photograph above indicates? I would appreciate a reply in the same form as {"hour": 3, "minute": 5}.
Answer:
{"hour": 8, "minute": 57}
